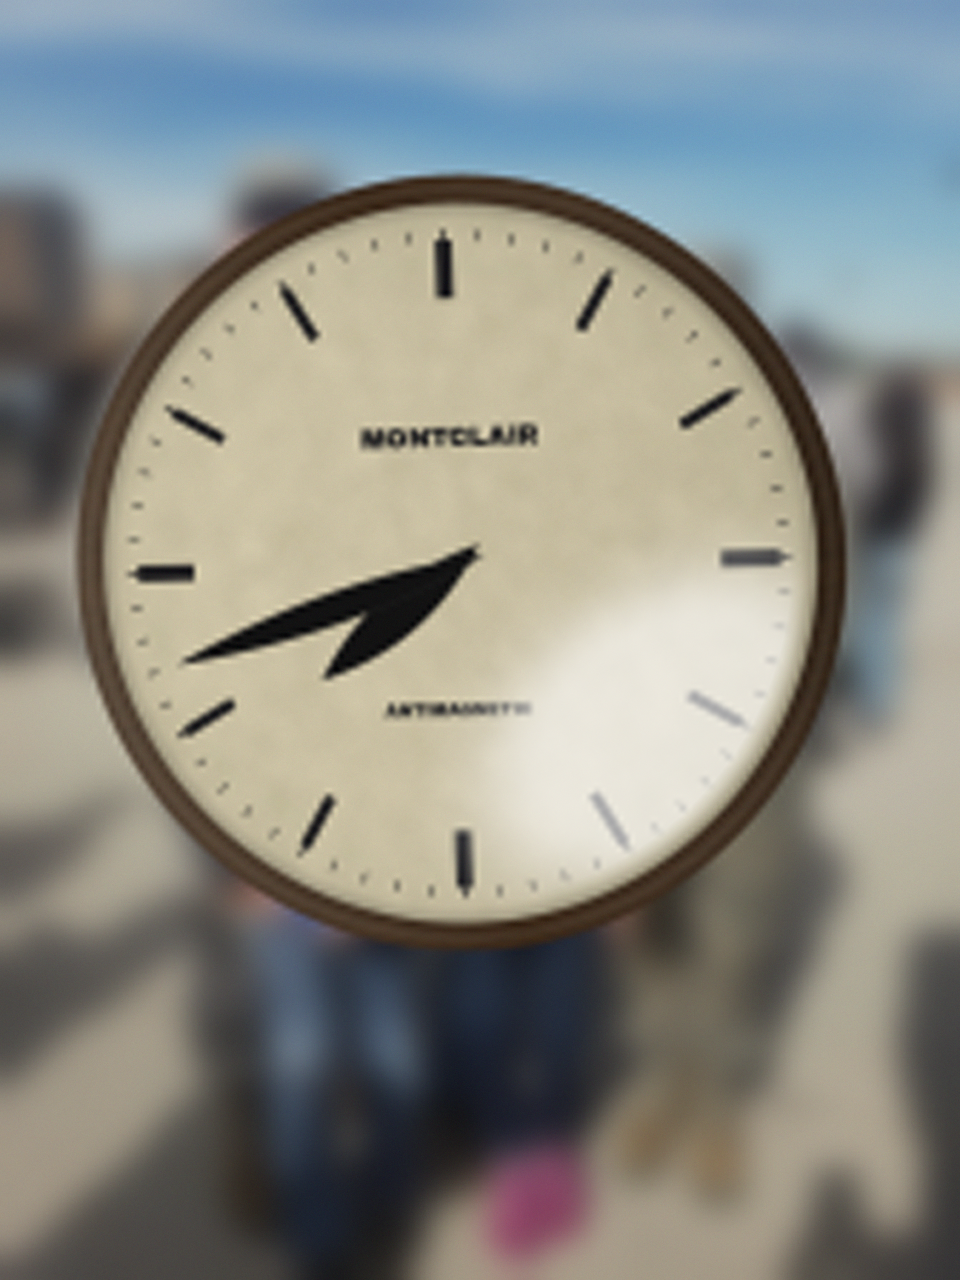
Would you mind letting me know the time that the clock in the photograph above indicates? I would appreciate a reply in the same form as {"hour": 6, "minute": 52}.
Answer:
{"hour": 7, "minute": 42}
